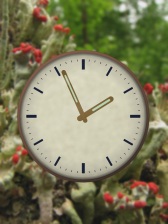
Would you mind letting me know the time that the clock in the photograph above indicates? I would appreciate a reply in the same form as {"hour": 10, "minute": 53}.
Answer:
{"hour": 1, "minute": 56}
